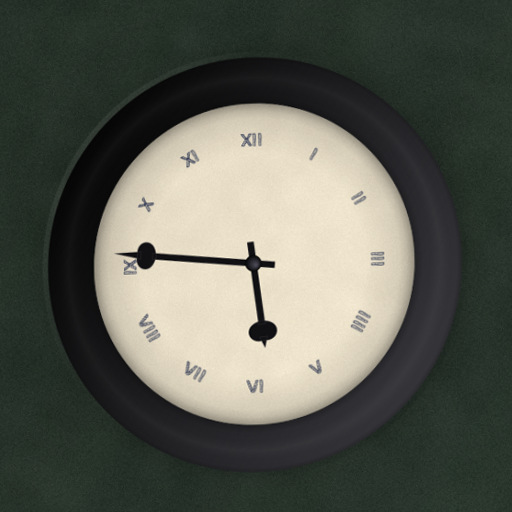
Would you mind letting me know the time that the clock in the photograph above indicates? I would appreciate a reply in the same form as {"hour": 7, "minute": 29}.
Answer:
{"hour": 5, "minute": 46}
